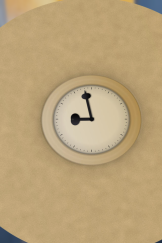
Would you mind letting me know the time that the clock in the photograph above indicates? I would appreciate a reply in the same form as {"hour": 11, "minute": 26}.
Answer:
{"hour": 8, "minute": 58}
